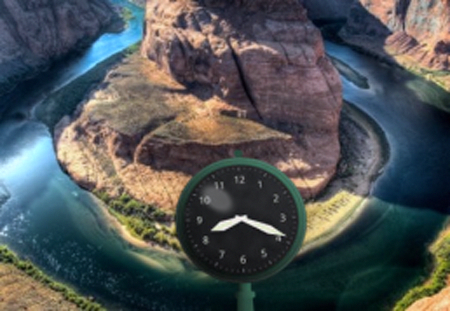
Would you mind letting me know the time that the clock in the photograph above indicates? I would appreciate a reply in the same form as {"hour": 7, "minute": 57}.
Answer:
{"hour": 8, "minute": 19}
